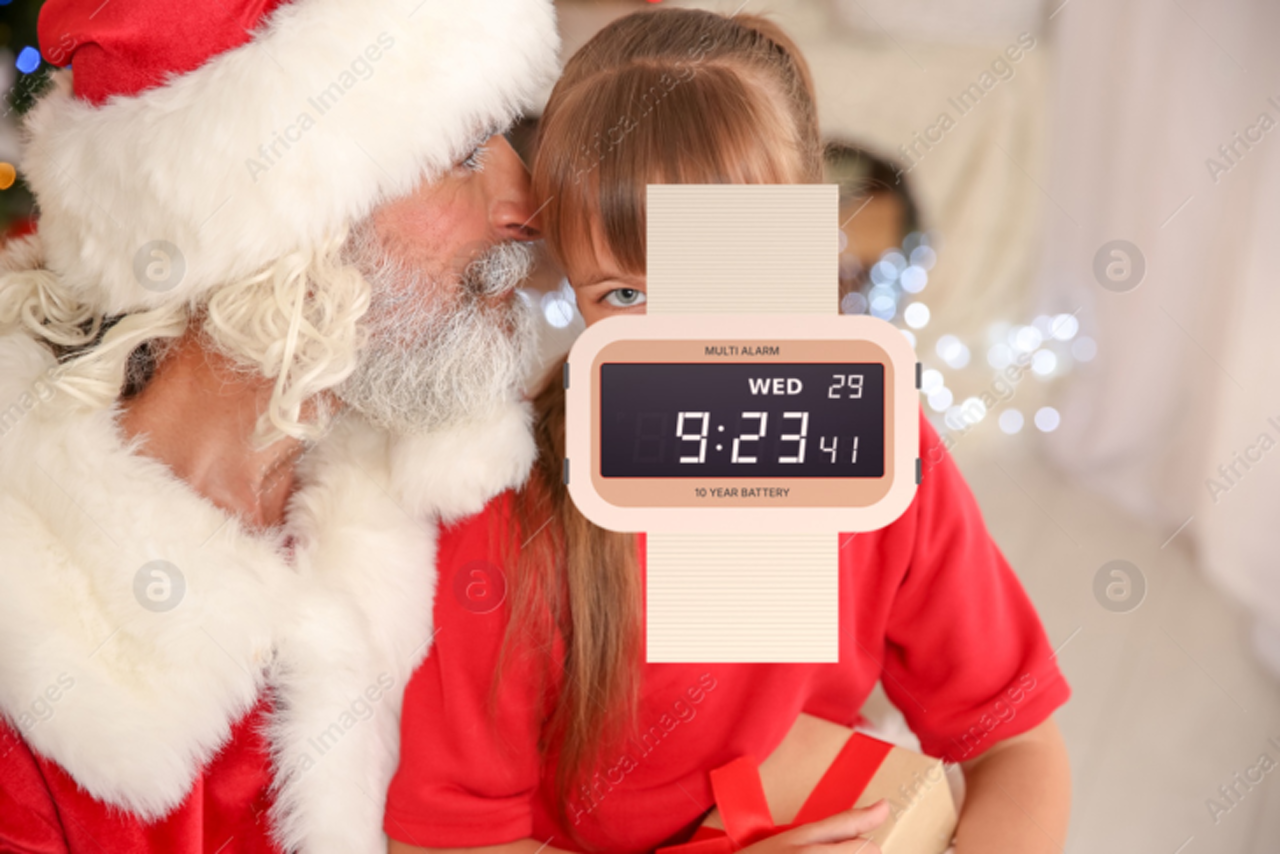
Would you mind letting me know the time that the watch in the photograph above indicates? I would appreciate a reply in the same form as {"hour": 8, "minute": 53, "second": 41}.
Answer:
{"hour": 9, "minute": 23, "second": 41}
